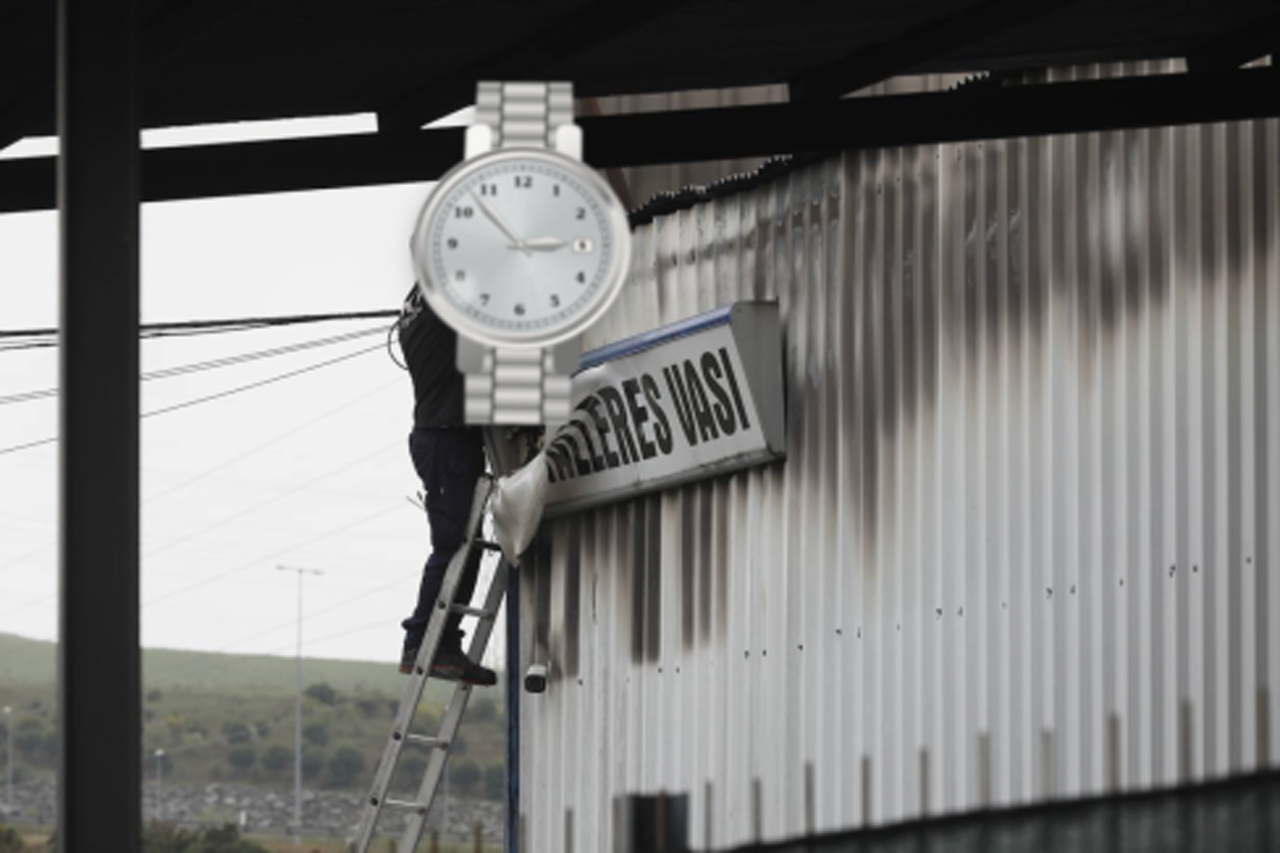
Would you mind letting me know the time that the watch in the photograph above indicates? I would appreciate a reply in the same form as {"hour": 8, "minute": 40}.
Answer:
{"hour": 2, "minute": 53}
